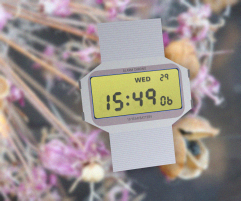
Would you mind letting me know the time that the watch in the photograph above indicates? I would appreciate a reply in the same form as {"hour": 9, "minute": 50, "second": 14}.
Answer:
{"hour": 15, "minute": 49, "second": 6}
